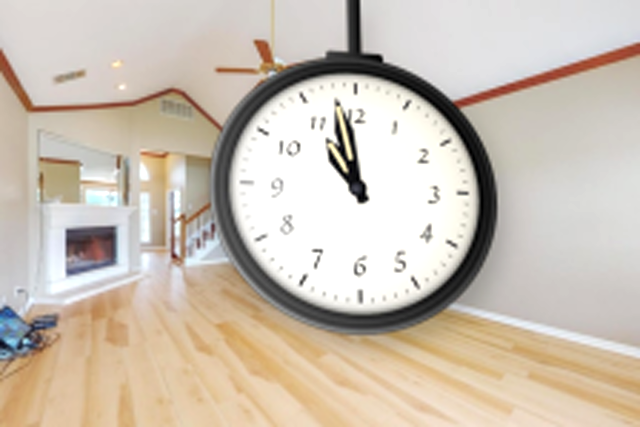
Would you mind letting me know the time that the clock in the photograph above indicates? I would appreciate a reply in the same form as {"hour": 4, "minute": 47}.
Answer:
{"hour": 10, "minute": 58}
